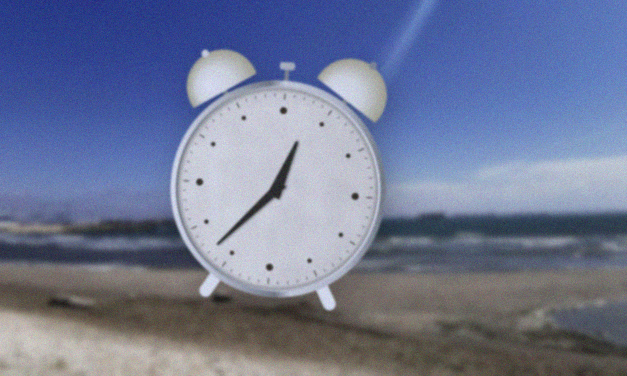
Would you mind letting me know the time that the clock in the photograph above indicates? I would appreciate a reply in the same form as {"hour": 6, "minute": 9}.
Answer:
{"hour": 12, "minute": 37}
